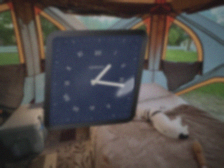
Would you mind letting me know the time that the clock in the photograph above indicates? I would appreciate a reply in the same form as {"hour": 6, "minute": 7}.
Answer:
{"hour": 1, "minute": 17}
